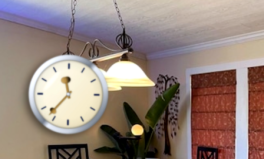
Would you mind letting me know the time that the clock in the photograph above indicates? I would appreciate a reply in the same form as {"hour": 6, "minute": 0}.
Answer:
{"hour": 11, "minute": 37}
